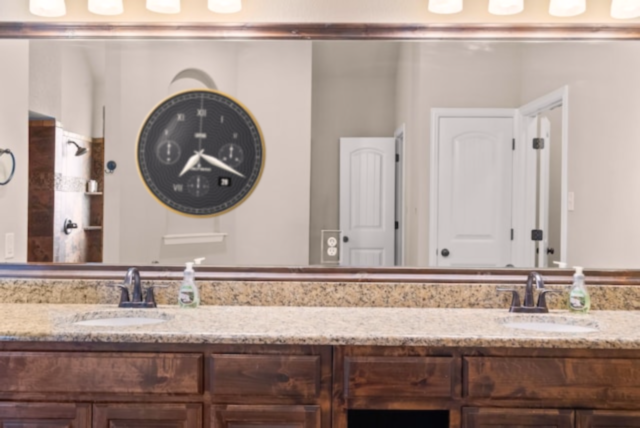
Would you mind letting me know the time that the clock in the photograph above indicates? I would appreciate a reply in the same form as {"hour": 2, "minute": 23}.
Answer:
{"hour": 7, "minute": 19}
